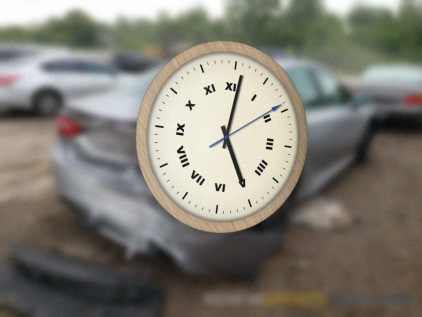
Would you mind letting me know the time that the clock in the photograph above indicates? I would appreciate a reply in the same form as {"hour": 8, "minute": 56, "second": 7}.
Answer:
{"hour": 5, "minute": 1, "second": 9}
